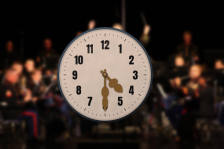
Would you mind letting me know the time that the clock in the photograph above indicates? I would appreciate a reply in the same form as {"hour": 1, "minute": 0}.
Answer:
{"hour": 4, "minute": 30}
